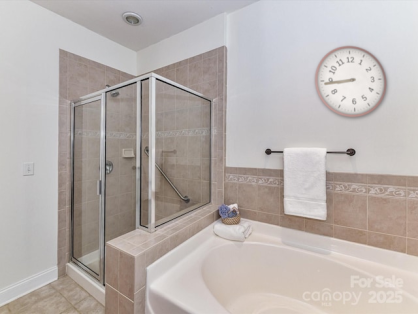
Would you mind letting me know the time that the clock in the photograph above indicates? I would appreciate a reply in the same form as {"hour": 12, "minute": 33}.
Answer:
{"hour": 8, "minute": 44}
